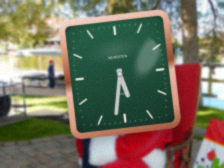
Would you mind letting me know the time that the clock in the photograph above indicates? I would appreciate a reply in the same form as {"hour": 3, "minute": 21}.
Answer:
{"hour": 5, "minute": 32}
